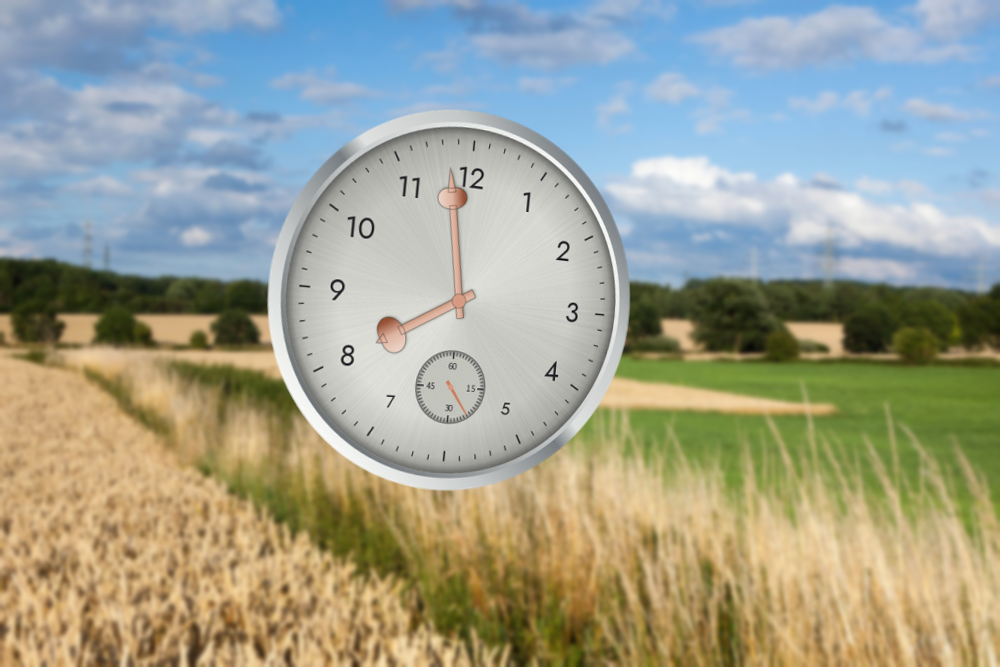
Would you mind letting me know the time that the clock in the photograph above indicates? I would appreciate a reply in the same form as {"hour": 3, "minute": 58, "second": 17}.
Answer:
{"hour": 7, "minute": 58, "second": 24}
